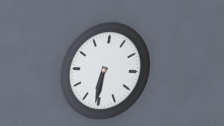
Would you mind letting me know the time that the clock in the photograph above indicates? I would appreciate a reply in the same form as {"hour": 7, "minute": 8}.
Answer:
{"hour": 6, "minute": 31}
